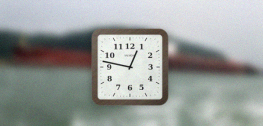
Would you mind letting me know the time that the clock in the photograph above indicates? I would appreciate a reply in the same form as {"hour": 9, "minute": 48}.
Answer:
{"hour": 12, "minute": 47}
